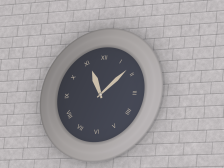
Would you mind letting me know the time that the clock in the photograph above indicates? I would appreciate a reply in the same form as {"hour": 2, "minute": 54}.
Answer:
{"hour": 11, "minute": 8}
